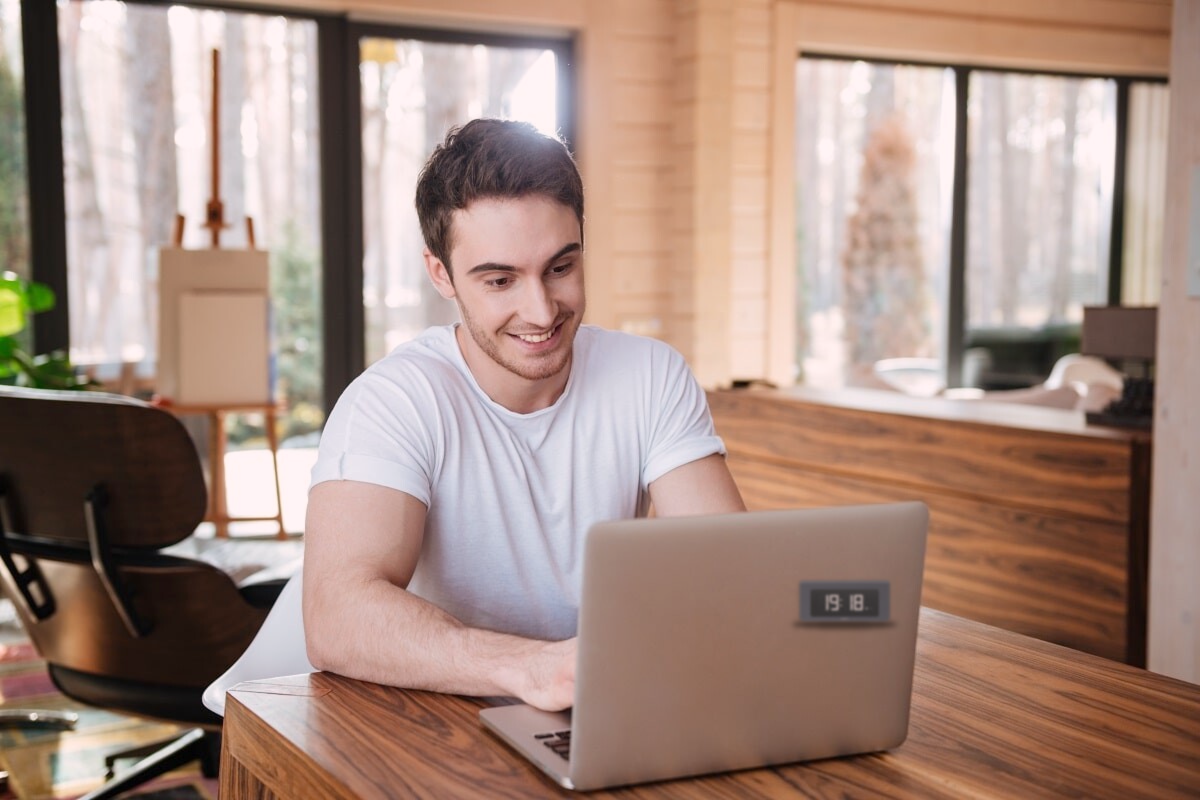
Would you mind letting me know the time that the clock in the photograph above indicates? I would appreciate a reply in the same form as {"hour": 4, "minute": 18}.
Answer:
{"hour": 19, "minute": 18}
